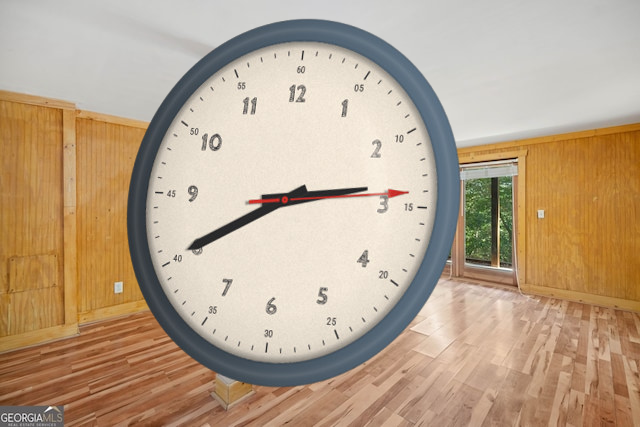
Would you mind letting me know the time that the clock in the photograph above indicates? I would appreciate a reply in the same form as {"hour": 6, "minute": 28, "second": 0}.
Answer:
{"hour": 2, "minute": 40, "second": 14}
